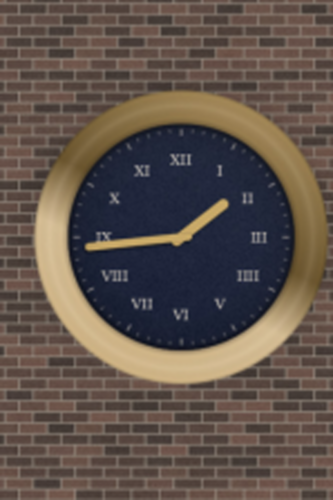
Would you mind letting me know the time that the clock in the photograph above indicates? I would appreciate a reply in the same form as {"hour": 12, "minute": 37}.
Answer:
{"hour": 1, "minute": 44}
